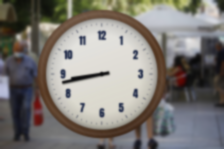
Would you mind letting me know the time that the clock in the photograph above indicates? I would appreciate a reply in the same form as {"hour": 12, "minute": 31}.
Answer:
{"hour": 8, "minute": 43}
